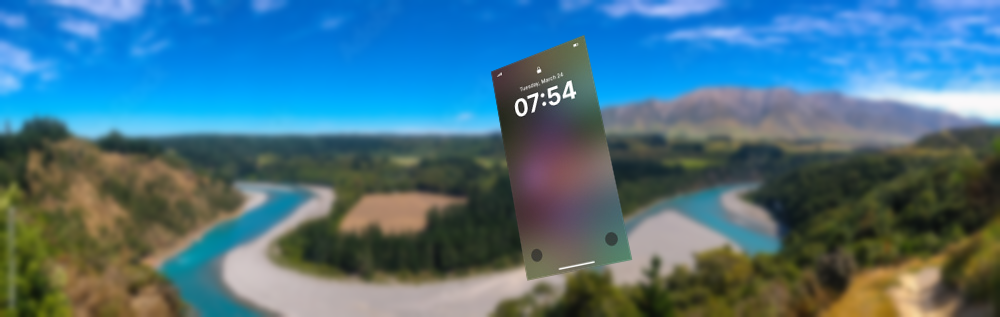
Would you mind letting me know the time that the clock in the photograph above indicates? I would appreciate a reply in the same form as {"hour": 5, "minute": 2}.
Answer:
{"hour": 7, "minute": 54}
